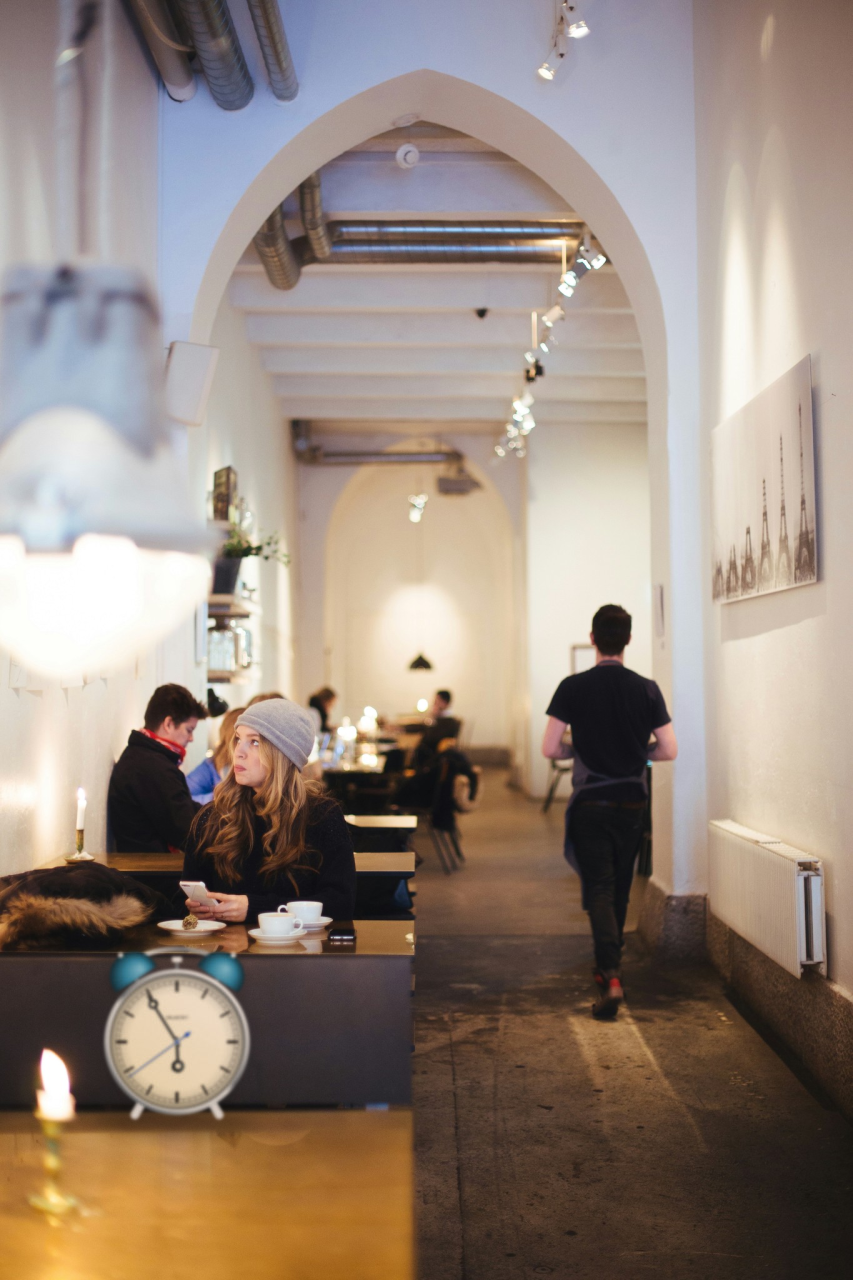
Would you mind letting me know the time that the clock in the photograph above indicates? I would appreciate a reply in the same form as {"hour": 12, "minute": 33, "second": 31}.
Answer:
{"hour": 5, "minute": 54, "second": 39}
